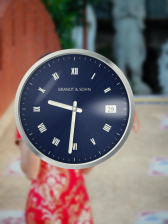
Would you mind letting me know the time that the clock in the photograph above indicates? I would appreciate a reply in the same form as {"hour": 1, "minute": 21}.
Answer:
{"hour": 9, "minute": 31}
